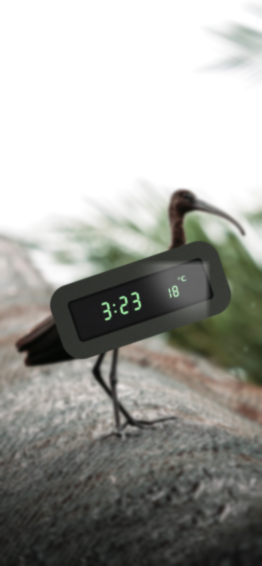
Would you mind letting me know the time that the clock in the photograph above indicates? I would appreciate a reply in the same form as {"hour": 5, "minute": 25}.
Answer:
{"hour": 3, "minute": 23}
